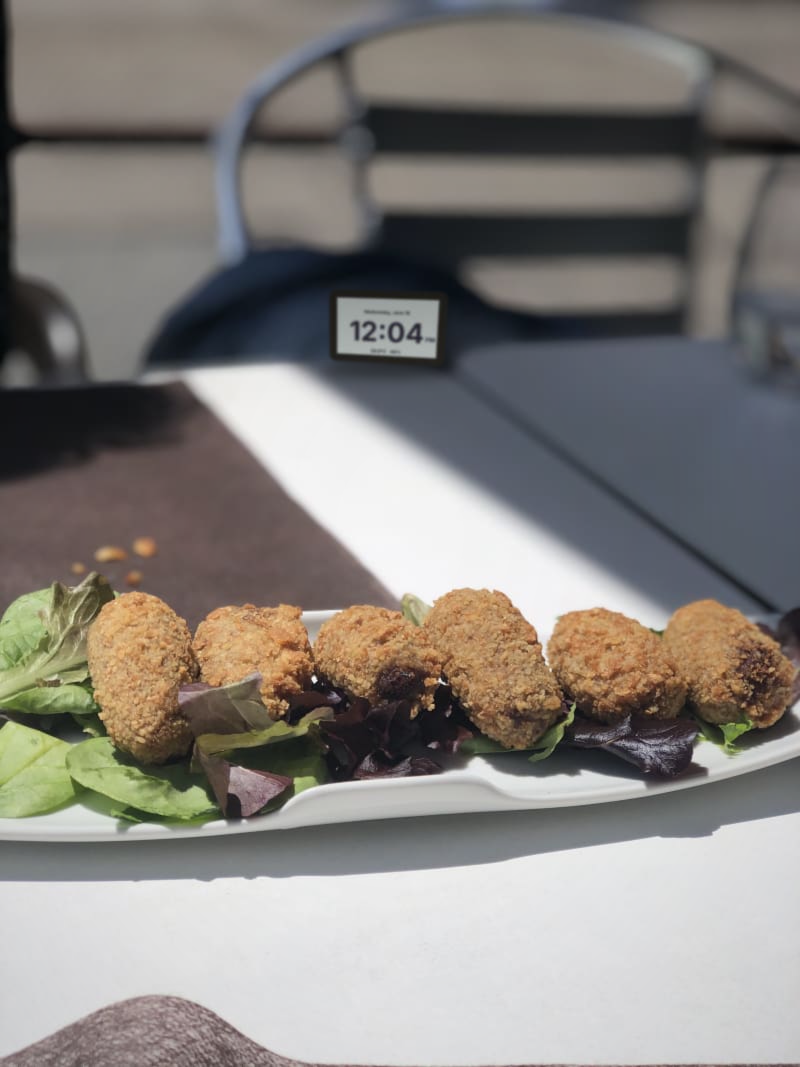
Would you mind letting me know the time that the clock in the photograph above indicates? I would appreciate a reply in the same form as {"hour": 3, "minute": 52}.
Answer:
{"hour": 12, "minute": 4}
